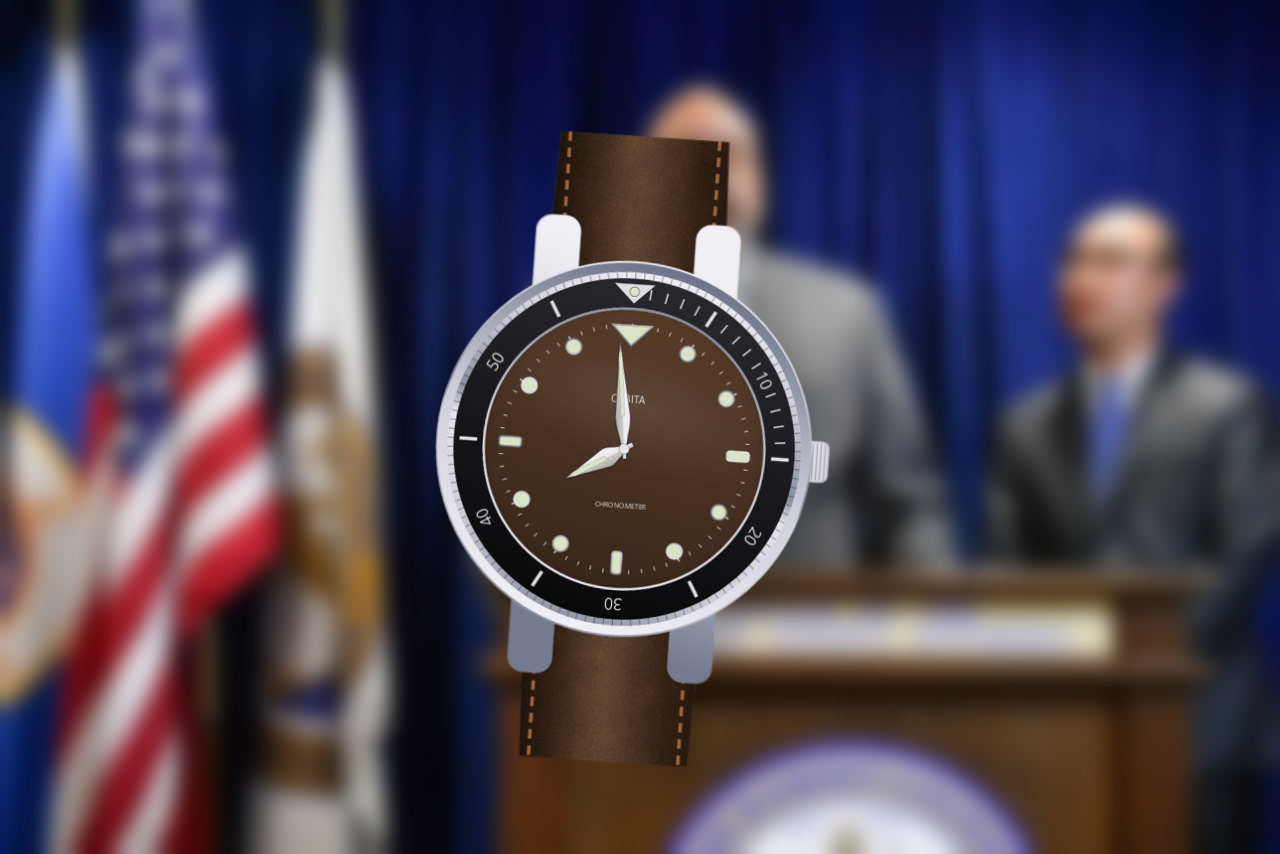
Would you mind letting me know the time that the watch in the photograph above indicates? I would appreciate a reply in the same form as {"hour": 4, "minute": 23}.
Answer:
{"hour": 7, "minute": 59}
